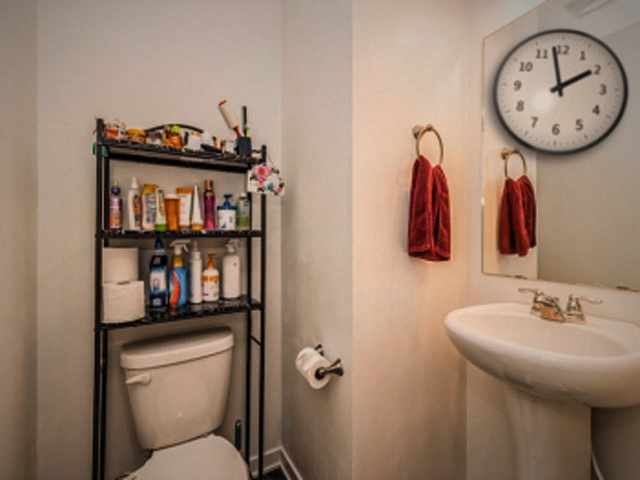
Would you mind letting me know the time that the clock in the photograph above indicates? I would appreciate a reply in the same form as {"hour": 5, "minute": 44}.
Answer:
{"hour": 1, "minute": 58}
